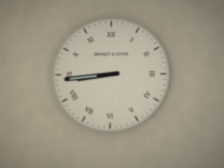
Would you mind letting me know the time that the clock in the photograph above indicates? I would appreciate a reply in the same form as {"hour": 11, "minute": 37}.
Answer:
{"hour": 8, "minute": 44}
